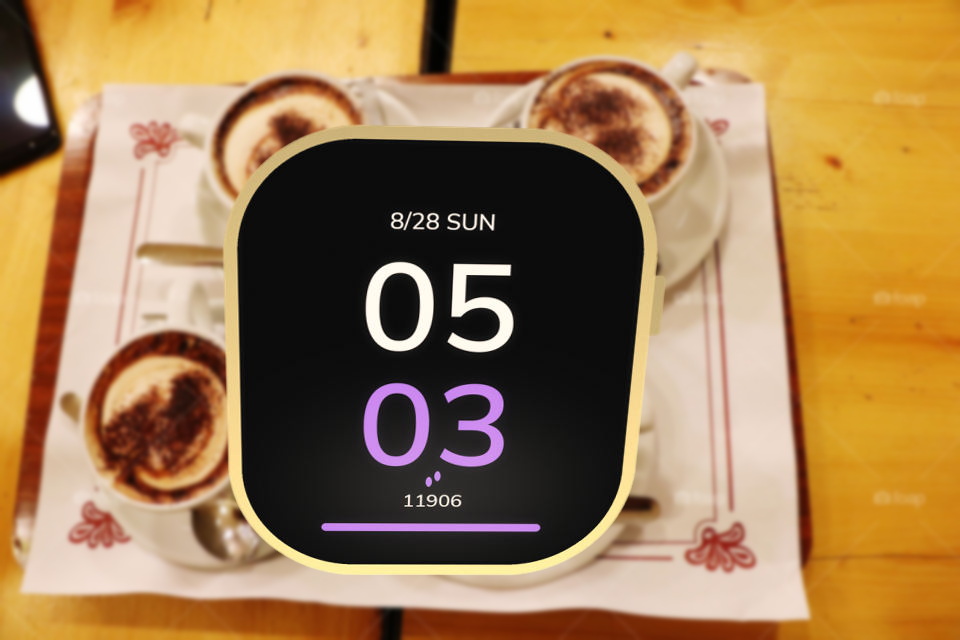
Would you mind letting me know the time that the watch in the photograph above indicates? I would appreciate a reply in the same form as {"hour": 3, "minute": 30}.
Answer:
{"hour": 5, "minute": 3}
